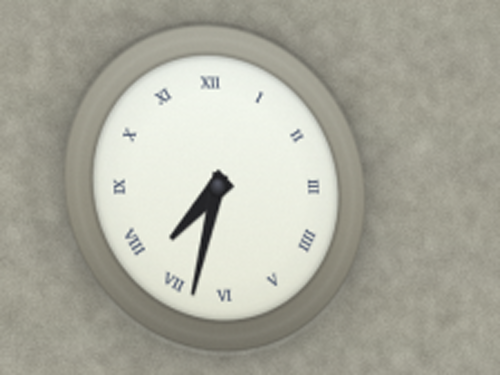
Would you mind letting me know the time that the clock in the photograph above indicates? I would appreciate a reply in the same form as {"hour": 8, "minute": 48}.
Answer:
{"hour": 7, "minute": 33}
